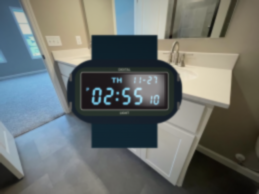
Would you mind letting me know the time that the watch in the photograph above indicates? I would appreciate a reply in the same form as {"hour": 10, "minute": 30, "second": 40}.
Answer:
{"hour": 2, "minute": 55, "second": 10}
